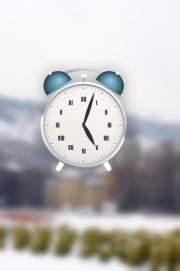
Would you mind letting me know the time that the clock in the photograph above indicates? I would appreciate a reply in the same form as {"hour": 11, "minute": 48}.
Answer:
{"hour": 5, "minute": 3}
